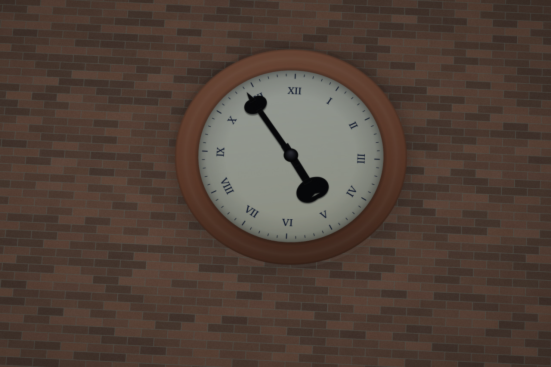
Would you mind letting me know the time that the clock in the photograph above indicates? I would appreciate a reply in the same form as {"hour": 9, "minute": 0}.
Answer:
{"hour": 4, "minute": 54}
